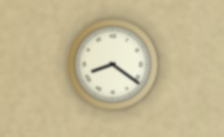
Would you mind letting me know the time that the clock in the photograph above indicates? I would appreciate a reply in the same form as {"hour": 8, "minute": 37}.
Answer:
{"hour": 8, "minute": 21}
